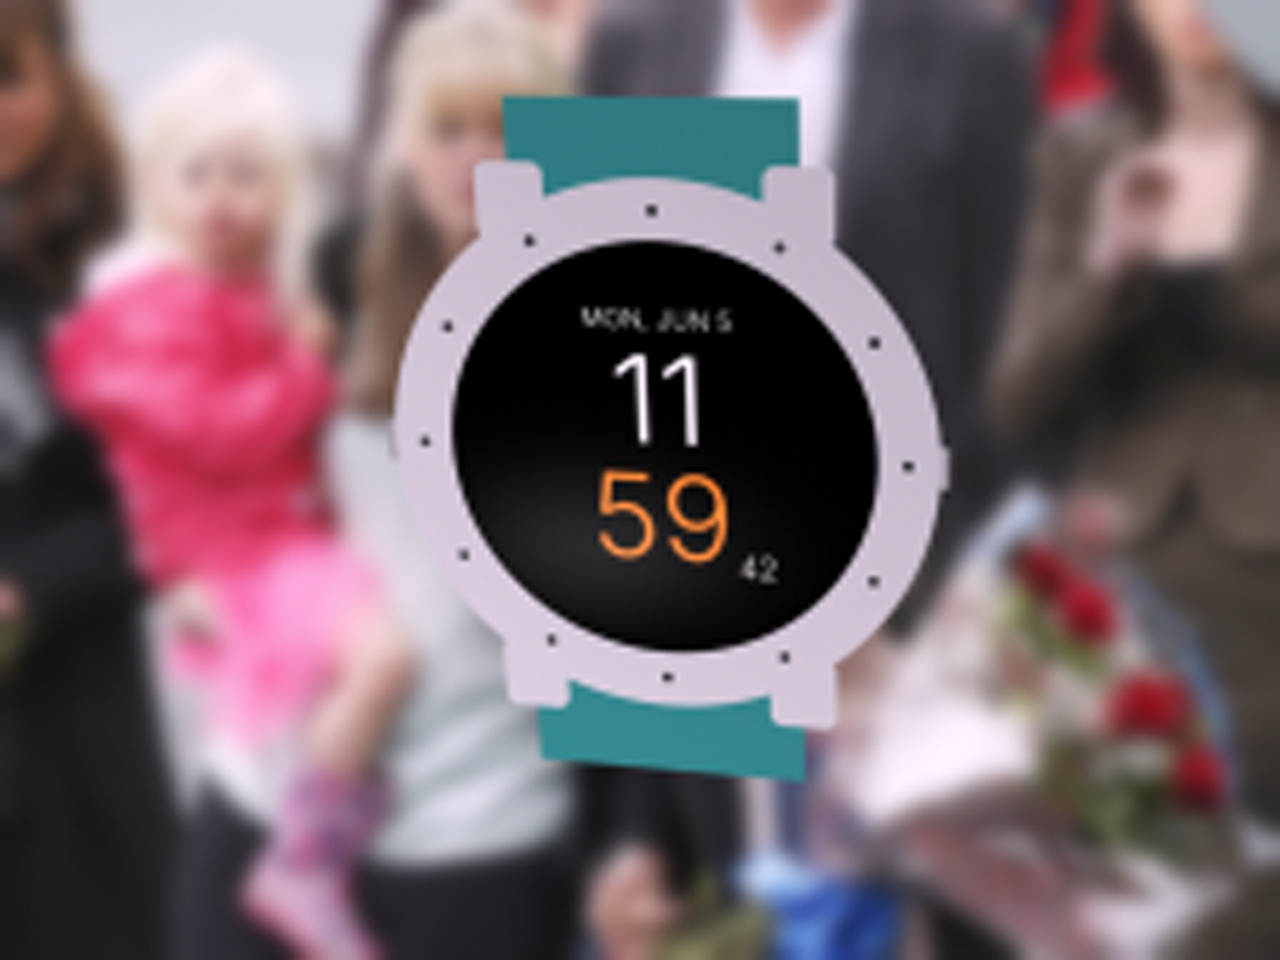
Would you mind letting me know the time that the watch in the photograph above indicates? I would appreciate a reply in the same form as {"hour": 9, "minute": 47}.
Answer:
{"hour": 11, "minute": 59}
